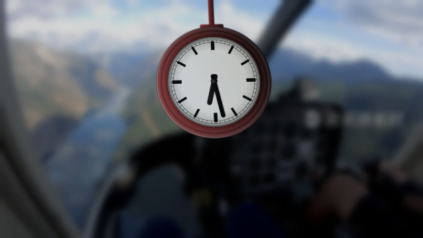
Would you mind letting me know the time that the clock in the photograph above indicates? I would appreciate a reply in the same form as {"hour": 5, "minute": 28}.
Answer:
{"hour": 6, "minute": 28}
